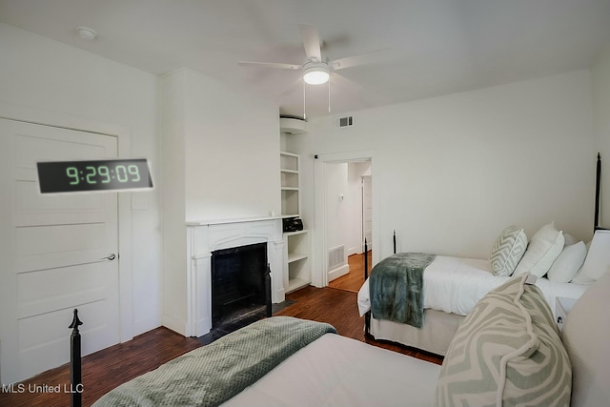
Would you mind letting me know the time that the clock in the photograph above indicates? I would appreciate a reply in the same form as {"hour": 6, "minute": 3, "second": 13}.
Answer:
{"hour": 9, "minute": 29, "second": 9}
